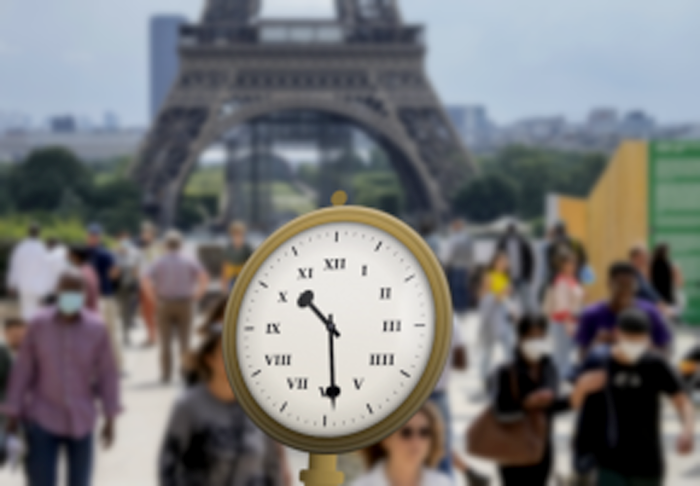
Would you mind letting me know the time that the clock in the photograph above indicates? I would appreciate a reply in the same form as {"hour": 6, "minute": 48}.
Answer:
{"hour": 10, "minute": 29}
